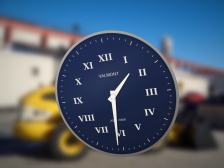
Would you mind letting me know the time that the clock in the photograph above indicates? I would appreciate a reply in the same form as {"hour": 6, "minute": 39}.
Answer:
{"hour": 1, "minute": 31}
